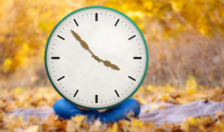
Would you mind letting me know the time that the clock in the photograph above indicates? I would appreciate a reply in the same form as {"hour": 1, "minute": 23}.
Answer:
{"hour": 3, "minute": 53}
